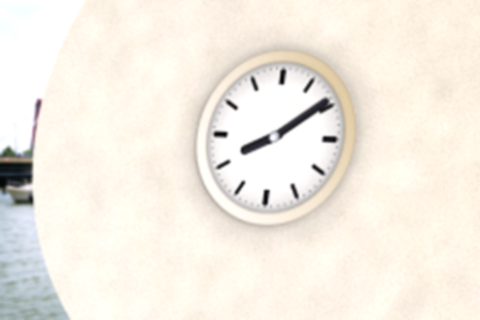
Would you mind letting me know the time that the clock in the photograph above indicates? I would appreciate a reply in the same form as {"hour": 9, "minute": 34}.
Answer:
{"hour": 8, "minute": 9}
